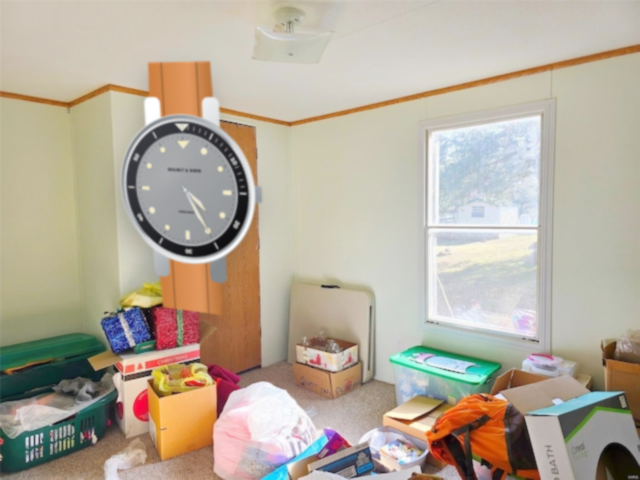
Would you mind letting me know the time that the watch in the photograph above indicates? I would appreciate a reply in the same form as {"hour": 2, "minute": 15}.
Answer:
{"hour": 4, "minute": 25}
